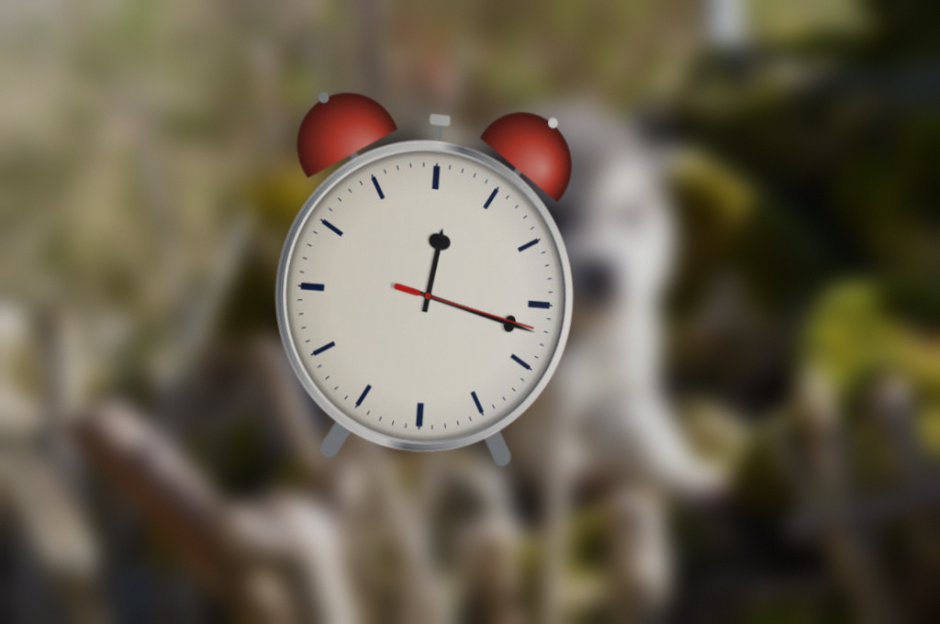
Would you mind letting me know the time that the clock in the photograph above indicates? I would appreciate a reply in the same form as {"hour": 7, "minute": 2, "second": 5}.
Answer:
{"hour": 12, "minute": 17, "second": 17}
